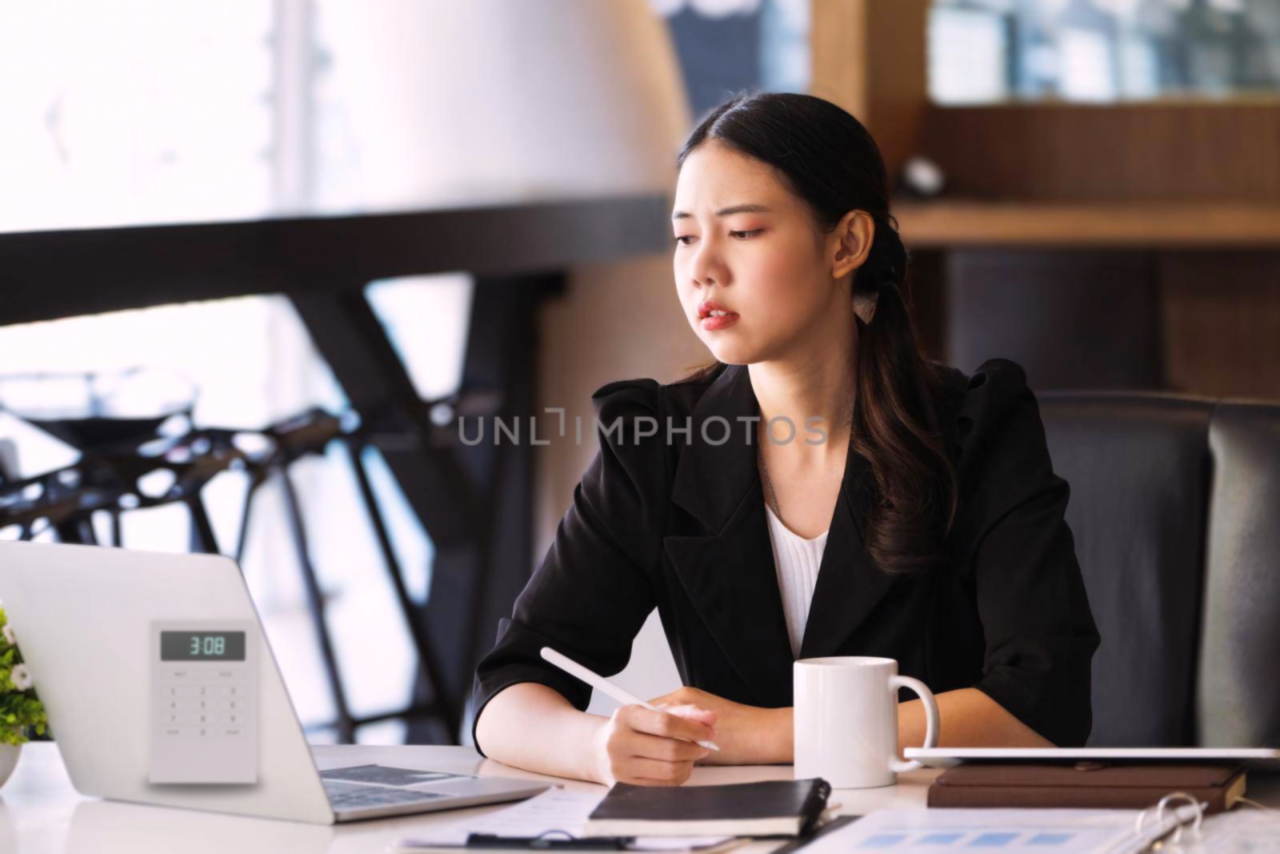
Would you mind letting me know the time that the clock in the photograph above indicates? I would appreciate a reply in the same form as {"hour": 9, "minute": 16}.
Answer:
{"hour": 3, "minute": 8}
